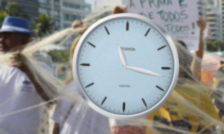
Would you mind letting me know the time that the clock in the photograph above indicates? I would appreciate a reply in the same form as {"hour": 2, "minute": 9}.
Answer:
{"hour": 11, "minute": 17}
